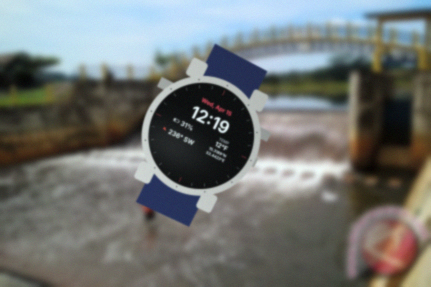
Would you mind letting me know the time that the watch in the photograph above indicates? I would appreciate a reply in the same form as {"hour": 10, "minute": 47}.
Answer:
{"hour": 12, "minute": 19}
